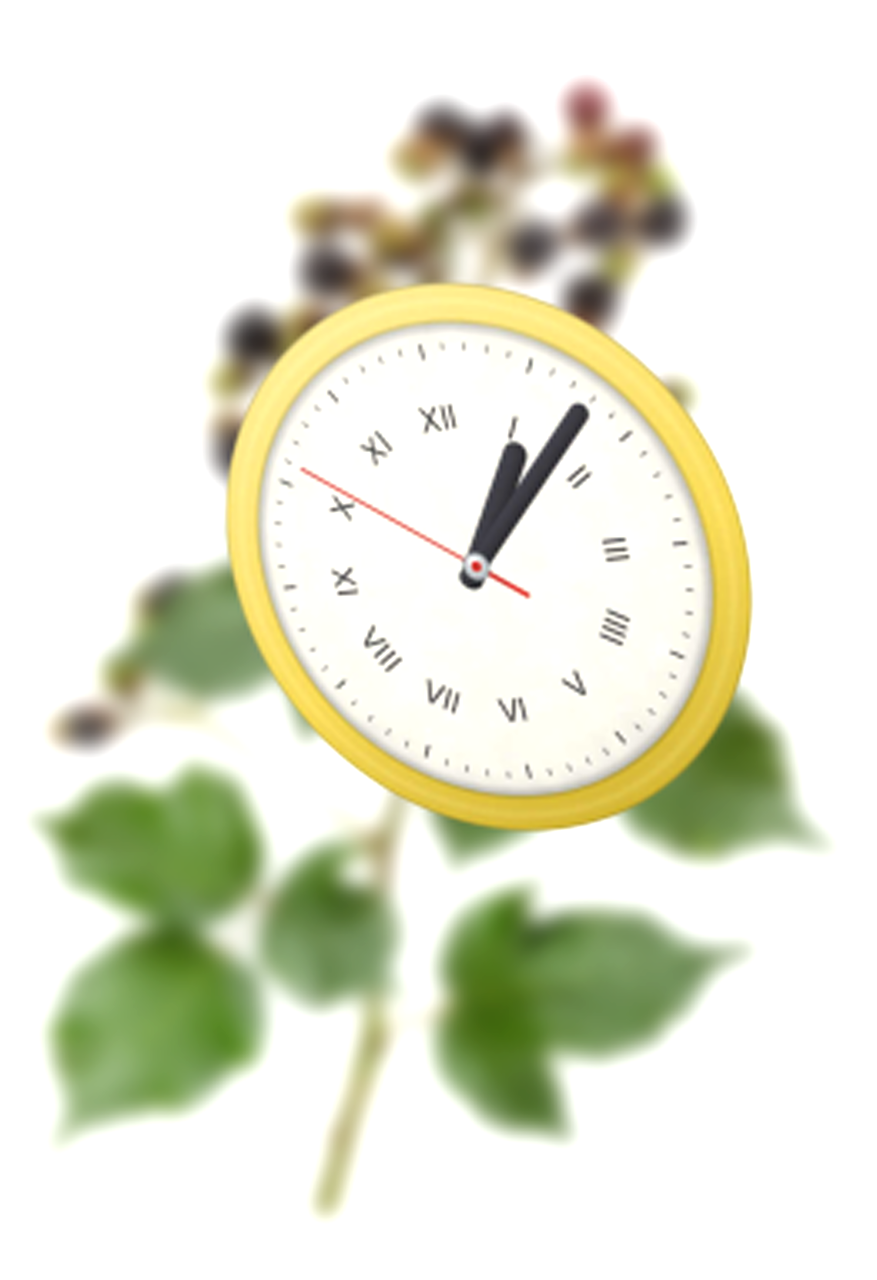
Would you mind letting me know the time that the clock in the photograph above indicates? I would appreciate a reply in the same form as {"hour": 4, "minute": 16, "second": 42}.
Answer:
{"hour": 1, "minute": 7, "second": 51}
